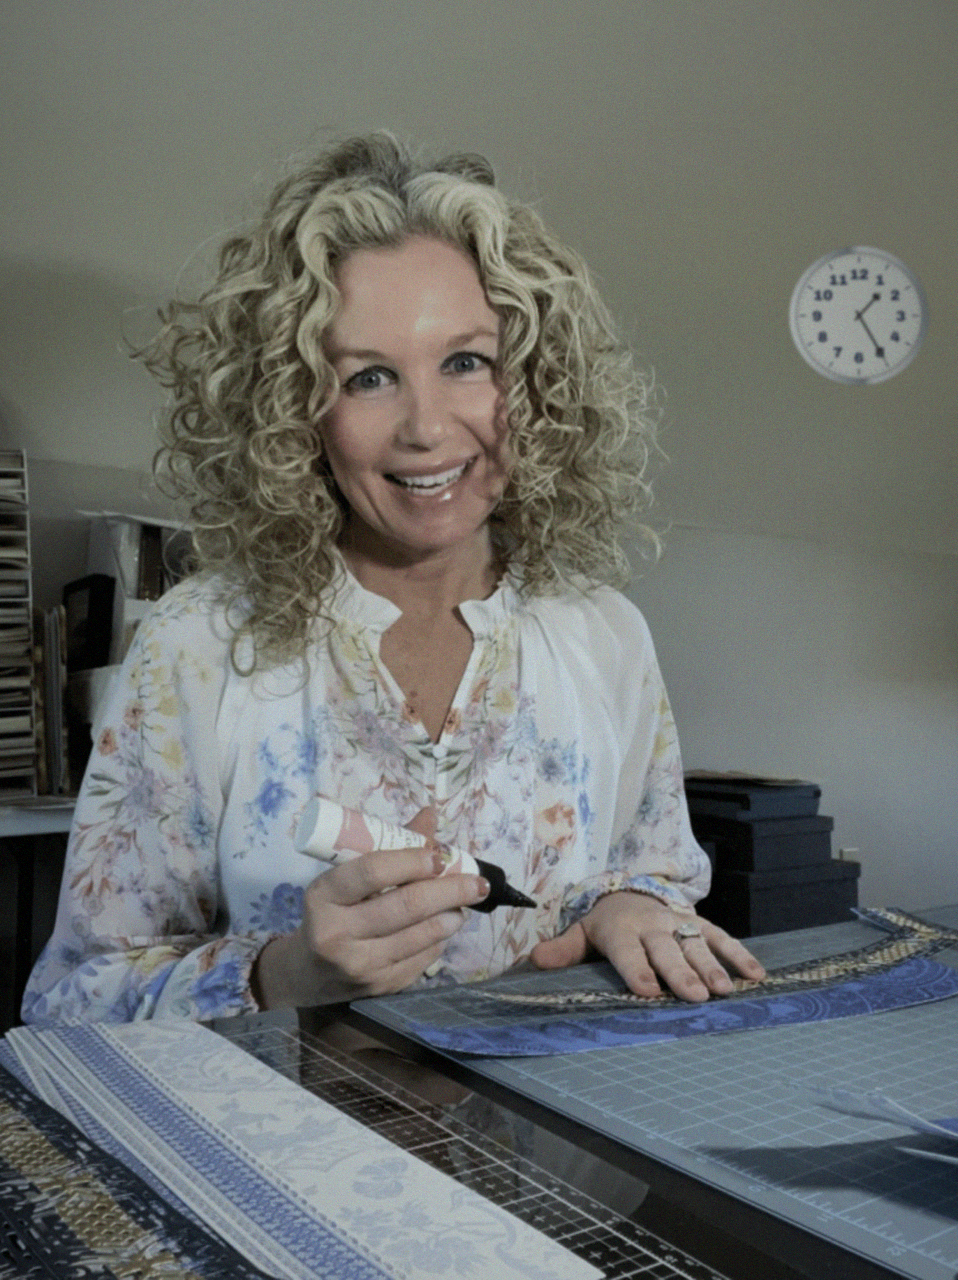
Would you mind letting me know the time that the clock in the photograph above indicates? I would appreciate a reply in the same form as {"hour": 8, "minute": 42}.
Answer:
{"hour": 1, "minute": 25}
